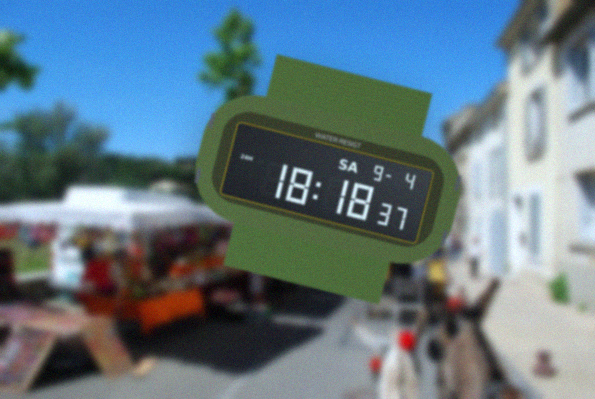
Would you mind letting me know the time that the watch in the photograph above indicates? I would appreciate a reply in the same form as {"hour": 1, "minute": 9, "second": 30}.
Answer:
{"hour": 18, "minute": 18, "second": 37}
